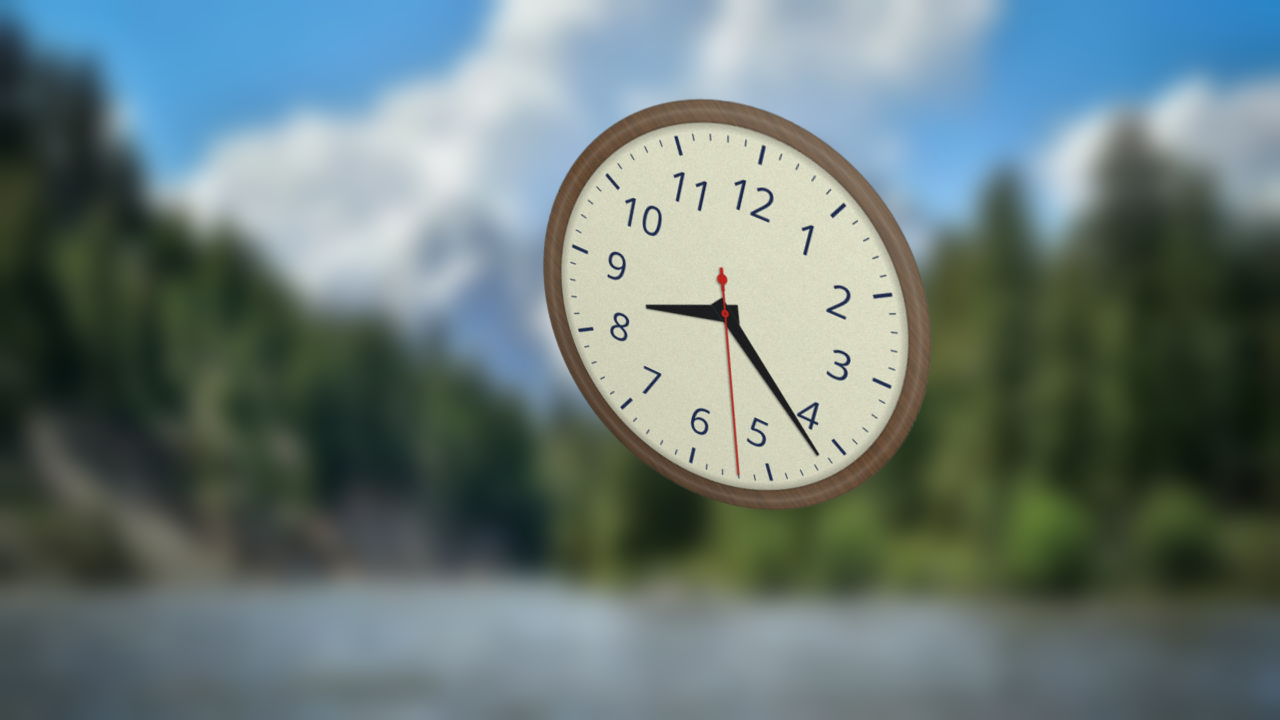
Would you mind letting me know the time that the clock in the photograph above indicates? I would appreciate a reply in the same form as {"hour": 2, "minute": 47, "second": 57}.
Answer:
{"hour": 8, "minute": 21, "second": 27}
